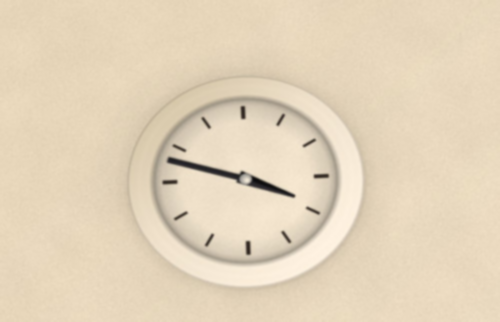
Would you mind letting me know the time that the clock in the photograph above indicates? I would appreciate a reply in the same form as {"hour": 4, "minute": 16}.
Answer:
{"hour": 3, "minute": 48}
